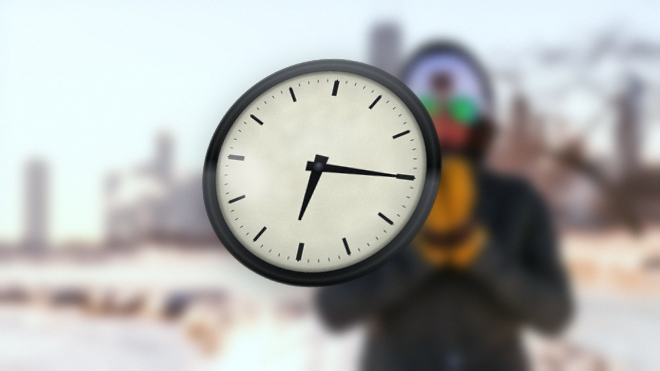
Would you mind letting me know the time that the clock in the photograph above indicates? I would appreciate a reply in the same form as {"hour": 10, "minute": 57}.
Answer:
{"hour": 6, "minute": 15}
